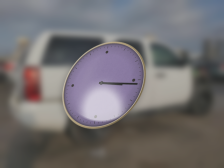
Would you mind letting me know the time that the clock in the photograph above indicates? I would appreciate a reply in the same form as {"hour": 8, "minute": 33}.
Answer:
{"hour": 3, "minute": 16}
